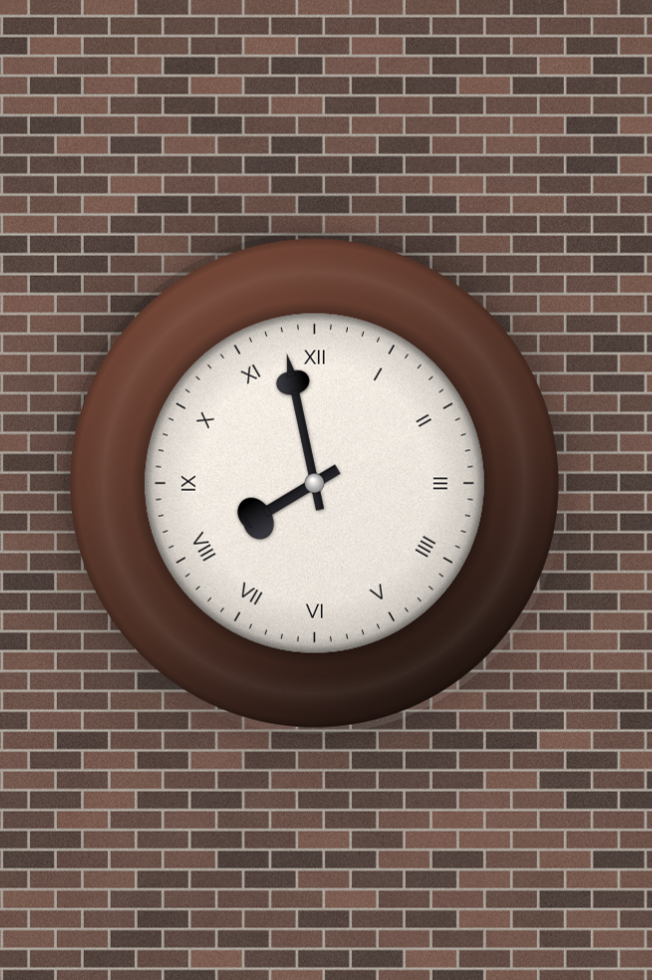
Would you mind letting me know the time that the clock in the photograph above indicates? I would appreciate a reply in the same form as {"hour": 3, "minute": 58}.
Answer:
{"hour": 7, "minute": 58}
